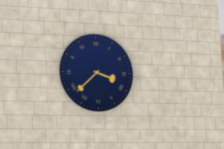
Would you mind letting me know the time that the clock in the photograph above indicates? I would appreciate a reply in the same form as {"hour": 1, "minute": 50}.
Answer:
{"hour": 3, "minute": 38}
